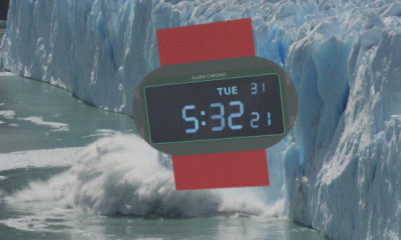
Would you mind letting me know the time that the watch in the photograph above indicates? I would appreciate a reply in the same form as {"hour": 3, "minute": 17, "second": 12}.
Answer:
{"hour": 5, "minute": 32, "second": 21}
